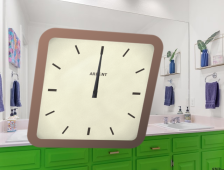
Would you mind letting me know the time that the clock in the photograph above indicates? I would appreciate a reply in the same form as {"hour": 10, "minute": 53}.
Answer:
{"hour": 12, "minute": 0}
